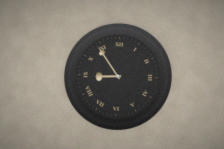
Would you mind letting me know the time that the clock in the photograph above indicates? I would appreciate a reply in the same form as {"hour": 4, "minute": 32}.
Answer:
{"hour": 8, "minute": 54}
